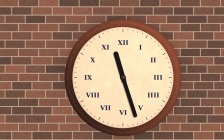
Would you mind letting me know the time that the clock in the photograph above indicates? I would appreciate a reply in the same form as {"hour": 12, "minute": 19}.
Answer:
{"hour": 11, "minute": 27}
